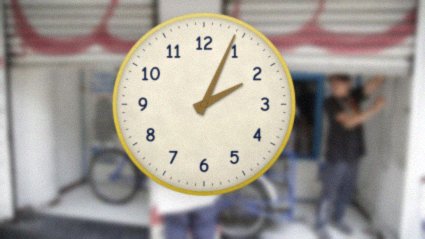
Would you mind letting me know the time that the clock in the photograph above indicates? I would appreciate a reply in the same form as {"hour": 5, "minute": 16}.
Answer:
{"hour": 2, "minute": 4}
